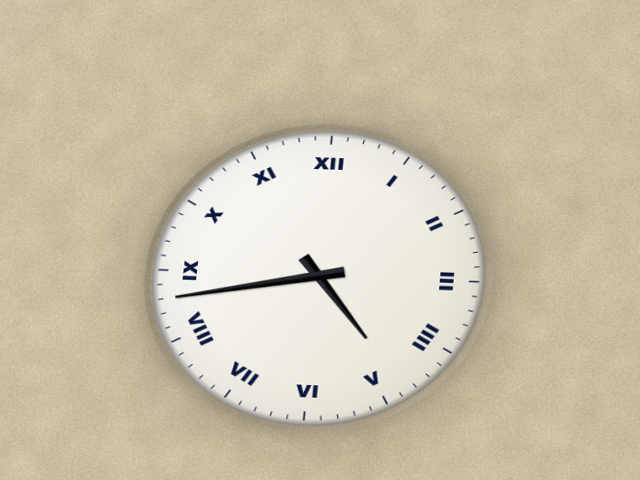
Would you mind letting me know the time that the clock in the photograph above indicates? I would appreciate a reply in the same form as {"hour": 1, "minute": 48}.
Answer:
{"hour": 4, "minute": 43}
